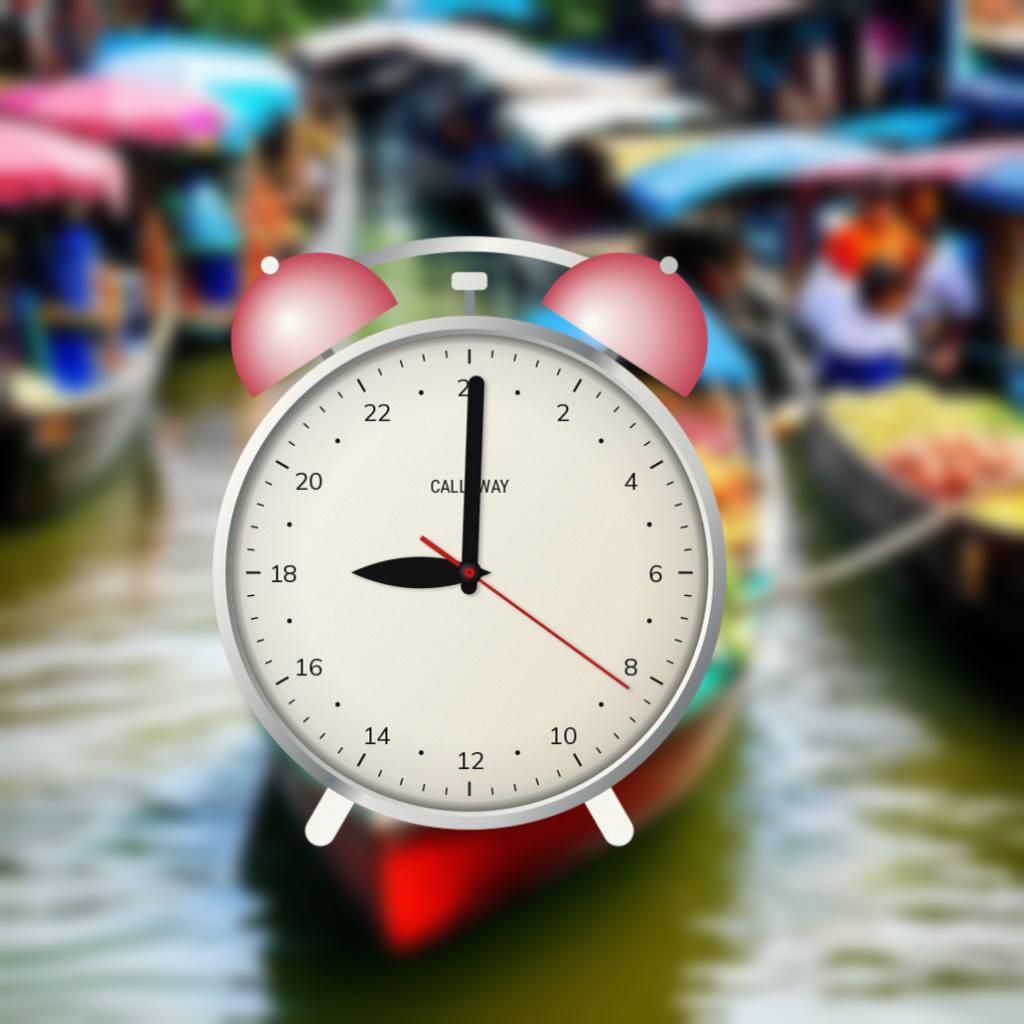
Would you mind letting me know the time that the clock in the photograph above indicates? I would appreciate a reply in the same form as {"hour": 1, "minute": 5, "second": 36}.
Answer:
{"hour": 18, "minute": 0, "second": 21}
